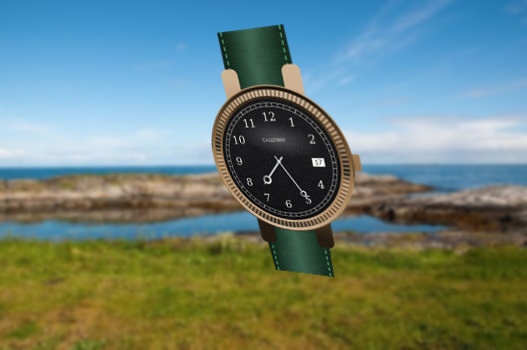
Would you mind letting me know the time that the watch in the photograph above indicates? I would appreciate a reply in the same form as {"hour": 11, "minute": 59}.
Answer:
{"hour": 7, "minute": 25}
